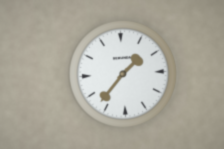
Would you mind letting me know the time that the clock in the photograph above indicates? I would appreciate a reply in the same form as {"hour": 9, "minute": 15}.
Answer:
{"hour": 1, "minute": 37}
